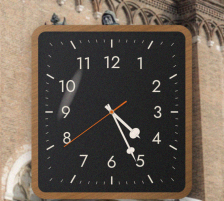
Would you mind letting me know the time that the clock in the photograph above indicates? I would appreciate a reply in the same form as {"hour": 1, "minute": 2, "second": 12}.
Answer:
{"hour": 4, "minute": 25, "second": 39}
